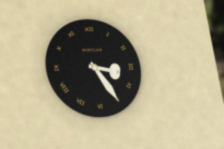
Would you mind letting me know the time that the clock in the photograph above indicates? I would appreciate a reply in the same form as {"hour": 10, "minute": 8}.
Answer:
{"hour": 3, "minute": 25}
